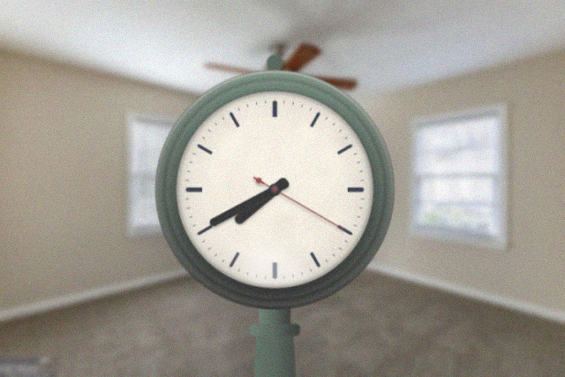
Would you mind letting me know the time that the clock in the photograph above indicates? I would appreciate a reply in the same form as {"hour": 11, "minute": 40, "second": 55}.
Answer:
{"hour": 7, "minute": 40, "second": 20}
